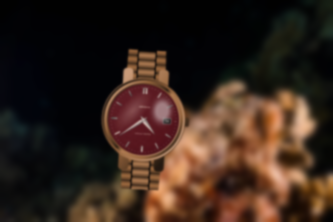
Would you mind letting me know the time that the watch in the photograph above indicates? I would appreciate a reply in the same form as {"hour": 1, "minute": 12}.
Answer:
{"hour": 4, "minute": 39}
